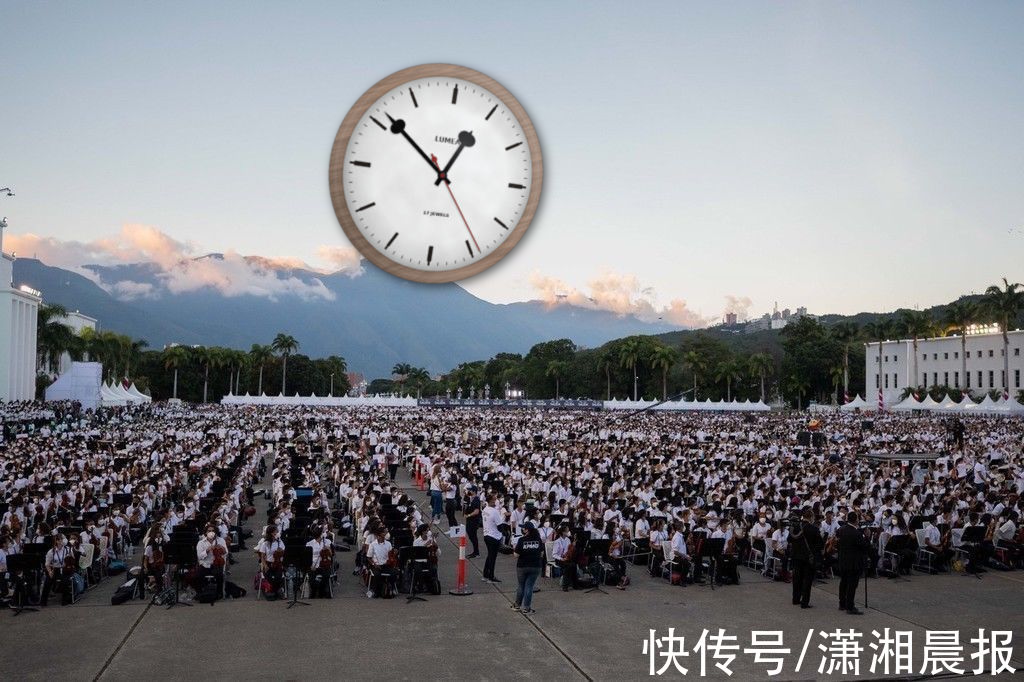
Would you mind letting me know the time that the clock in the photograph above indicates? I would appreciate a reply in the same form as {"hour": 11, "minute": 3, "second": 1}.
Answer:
{"hour": 12, "minute": 51, "second": 24}
